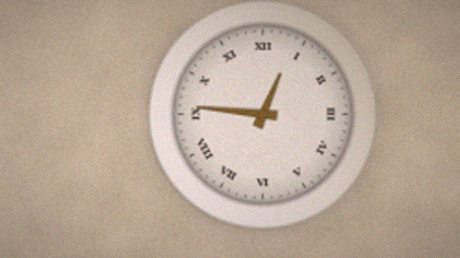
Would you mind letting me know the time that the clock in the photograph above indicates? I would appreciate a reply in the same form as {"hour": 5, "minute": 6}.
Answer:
{"hour": 12, "minute": 46}
